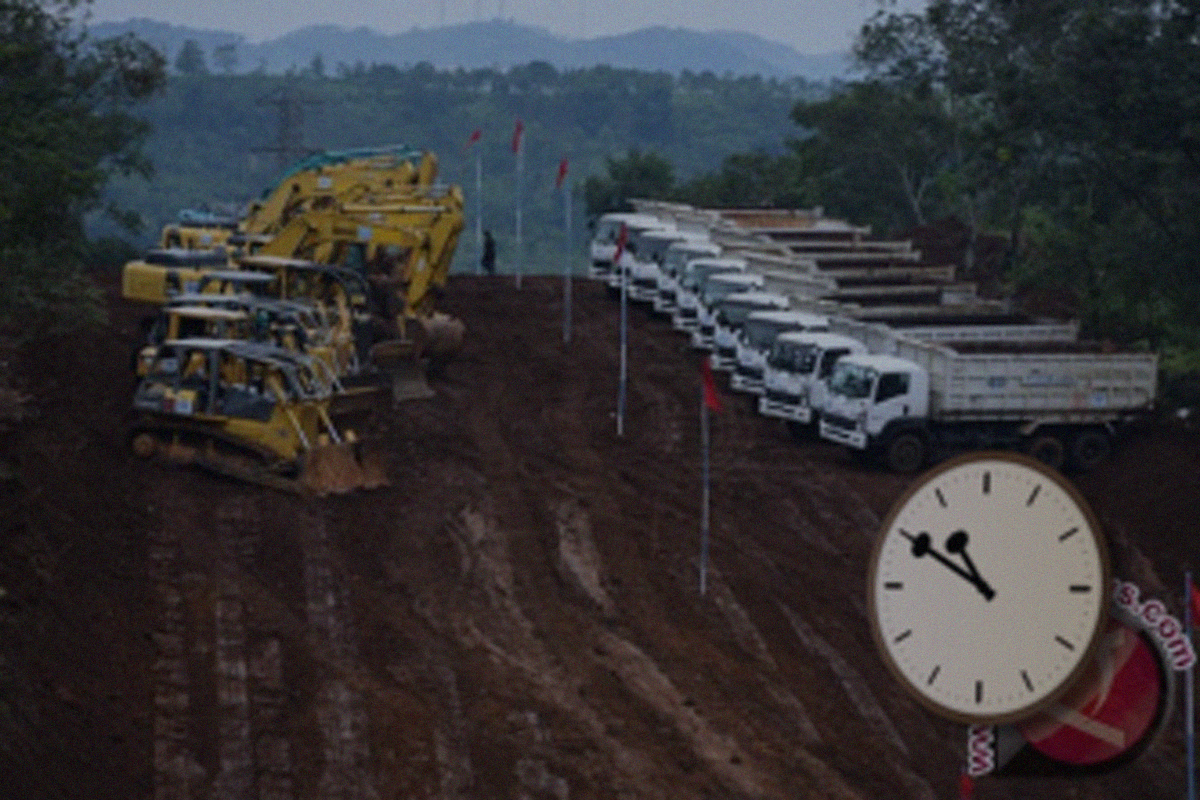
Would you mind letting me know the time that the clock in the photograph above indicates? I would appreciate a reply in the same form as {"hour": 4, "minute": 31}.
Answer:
{"hour": 10, "minute": 50}
